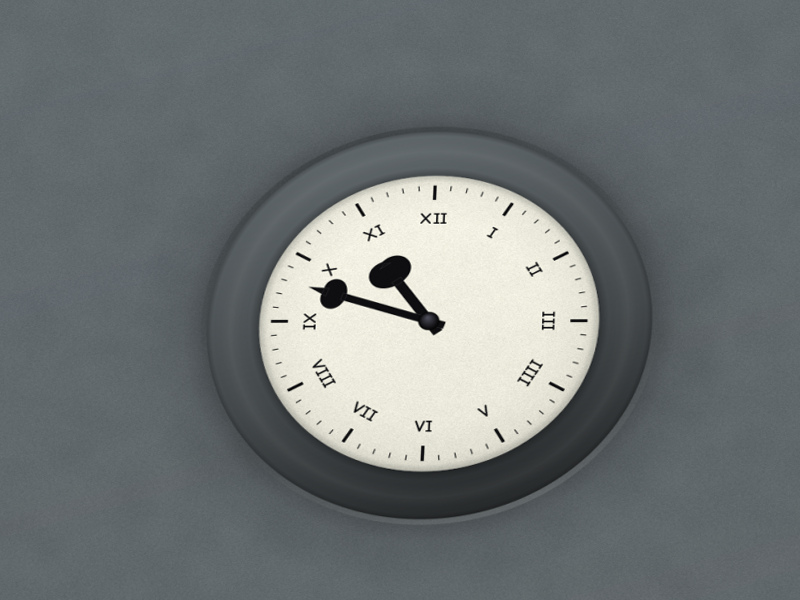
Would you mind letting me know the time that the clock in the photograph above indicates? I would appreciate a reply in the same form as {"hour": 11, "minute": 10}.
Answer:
{"hour": 10, "minute": 48}
